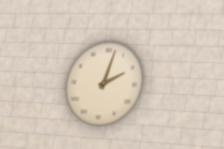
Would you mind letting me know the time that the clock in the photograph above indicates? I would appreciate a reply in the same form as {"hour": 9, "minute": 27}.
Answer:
{"hour": 2, "minute": 2}
